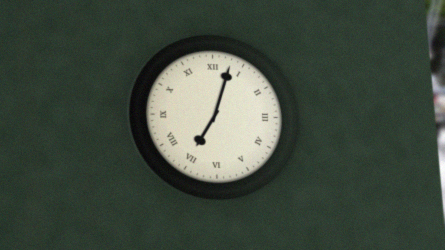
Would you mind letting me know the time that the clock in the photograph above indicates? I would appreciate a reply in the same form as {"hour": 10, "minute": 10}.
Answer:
{"hour": 7, "minute": 3}
